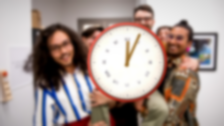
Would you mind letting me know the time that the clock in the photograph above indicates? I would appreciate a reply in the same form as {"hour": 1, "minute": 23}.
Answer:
{"hour": 12, "minute": 4}
